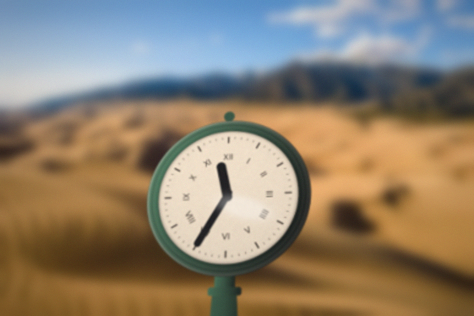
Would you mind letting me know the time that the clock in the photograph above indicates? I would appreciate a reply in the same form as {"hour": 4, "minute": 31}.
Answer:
{"hour": 11, "minute": 35}
